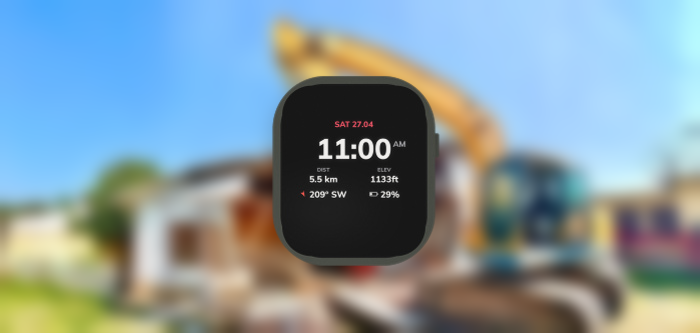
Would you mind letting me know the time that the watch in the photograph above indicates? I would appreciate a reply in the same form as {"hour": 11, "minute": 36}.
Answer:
{"hour": 11, "minute": 0}
